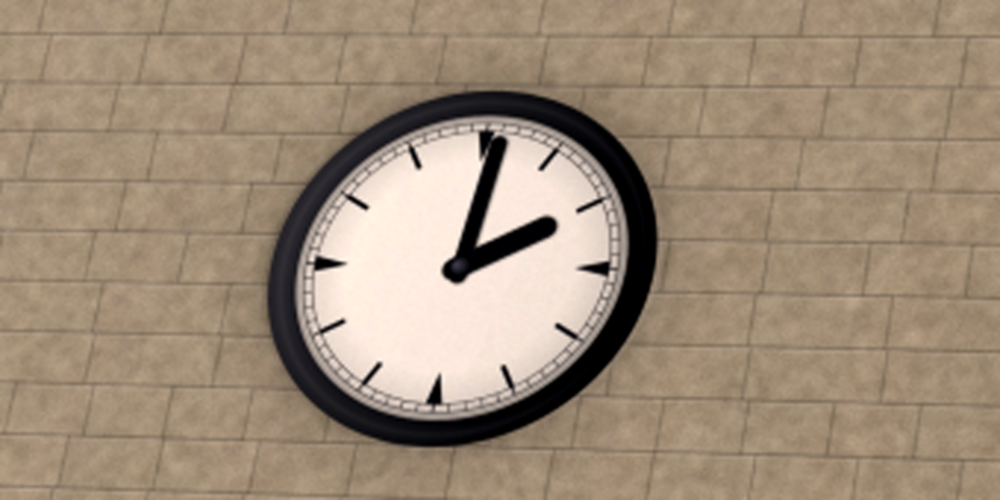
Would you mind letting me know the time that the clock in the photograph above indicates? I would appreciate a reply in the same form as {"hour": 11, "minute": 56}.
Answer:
{"hour": 2, "minute": 1}
